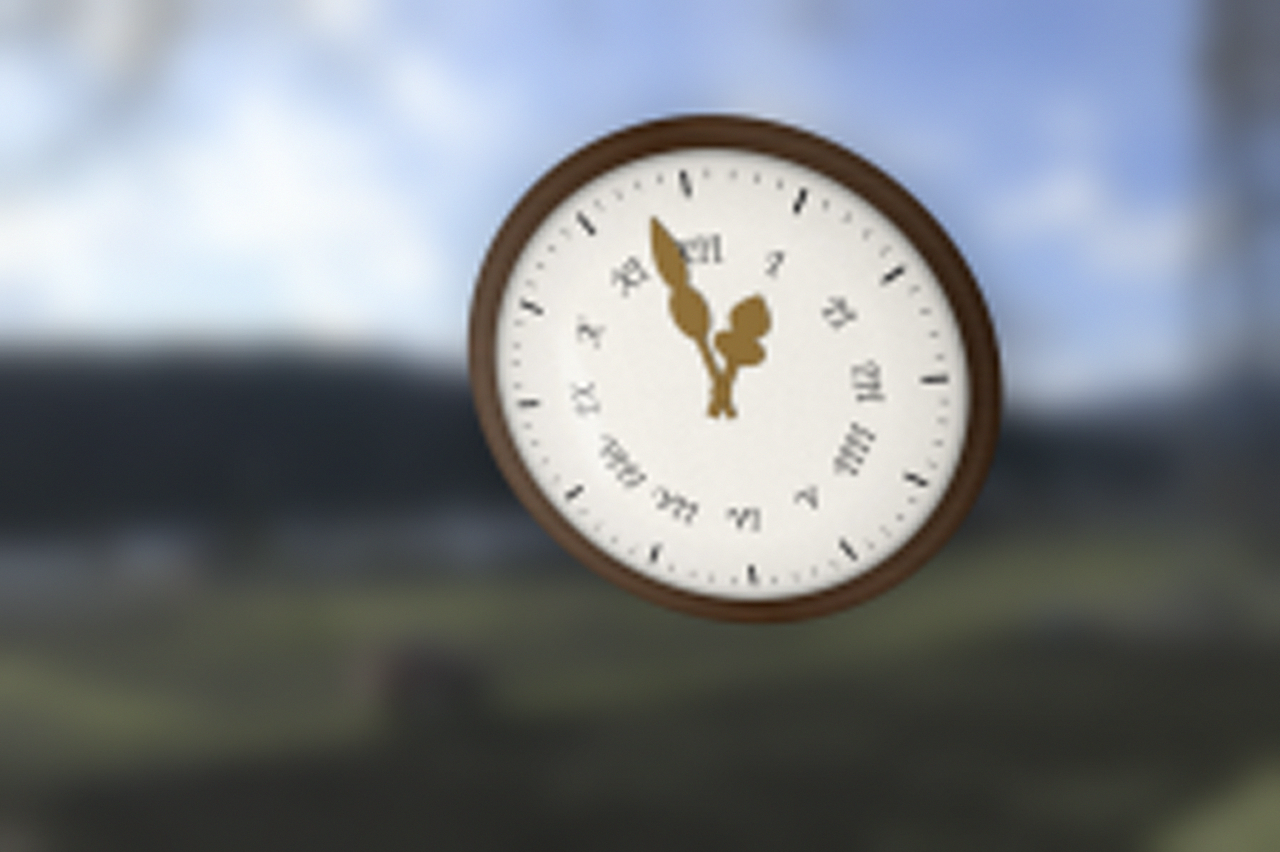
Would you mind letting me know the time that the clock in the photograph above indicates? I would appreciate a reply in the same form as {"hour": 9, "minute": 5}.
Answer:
{"hour": 12, "minute": 58}
